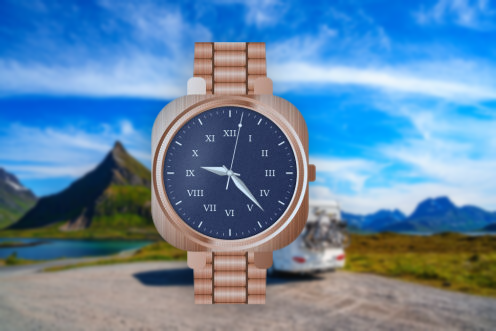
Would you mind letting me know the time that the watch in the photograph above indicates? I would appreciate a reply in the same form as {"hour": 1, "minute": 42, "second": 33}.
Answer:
{"hour": 9, "minute": 23, "second": 2}
